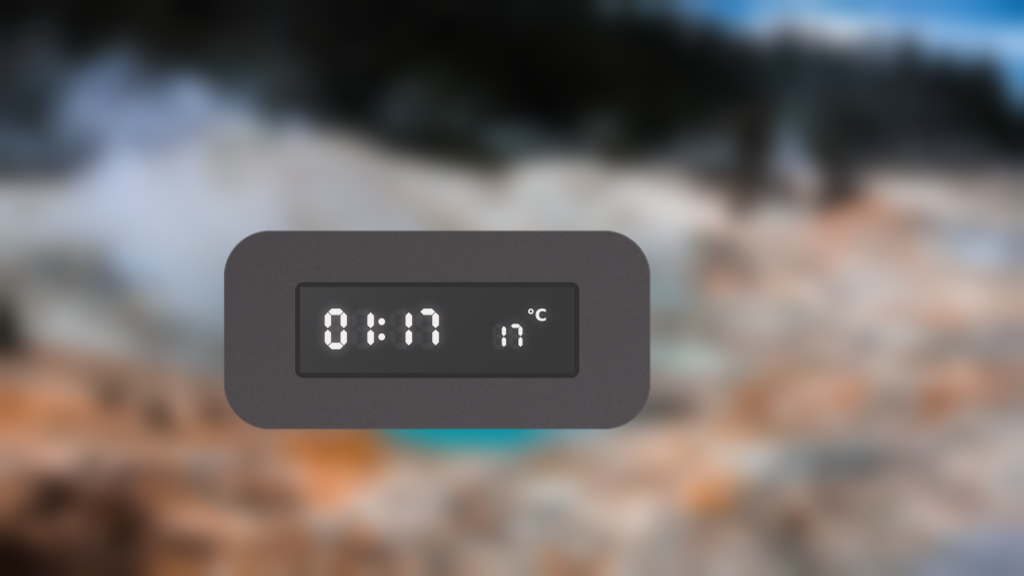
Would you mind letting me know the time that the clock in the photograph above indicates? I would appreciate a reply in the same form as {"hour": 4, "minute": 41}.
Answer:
{"hour": 1, "minute": 17}
